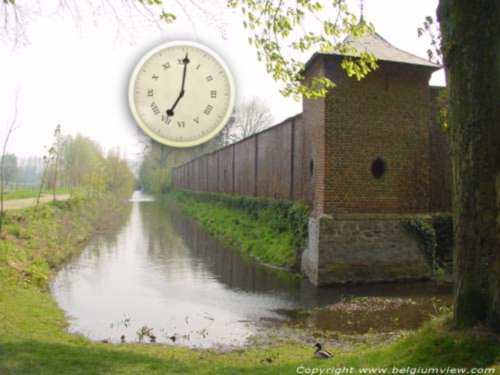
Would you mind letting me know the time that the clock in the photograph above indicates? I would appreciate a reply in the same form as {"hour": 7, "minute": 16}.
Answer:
{"hour": 7, "minute": 1}
